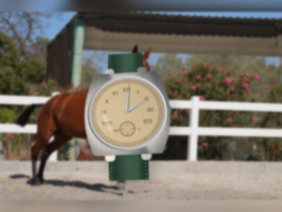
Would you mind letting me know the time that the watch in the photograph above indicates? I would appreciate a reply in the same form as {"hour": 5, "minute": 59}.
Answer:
{"hour": 2, "minute": 1}
